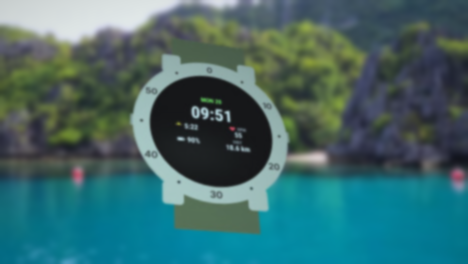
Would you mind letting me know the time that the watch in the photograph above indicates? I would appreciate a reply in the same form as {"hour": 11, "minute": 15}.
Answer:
{"hour": 9, "minute": 51}
